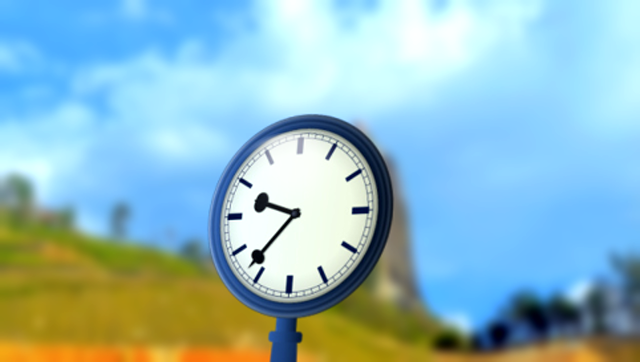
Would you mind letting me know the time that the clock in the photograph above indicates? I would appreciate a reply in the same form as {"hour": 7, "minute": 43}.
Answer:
{"hour": 9, "minute": 37}
